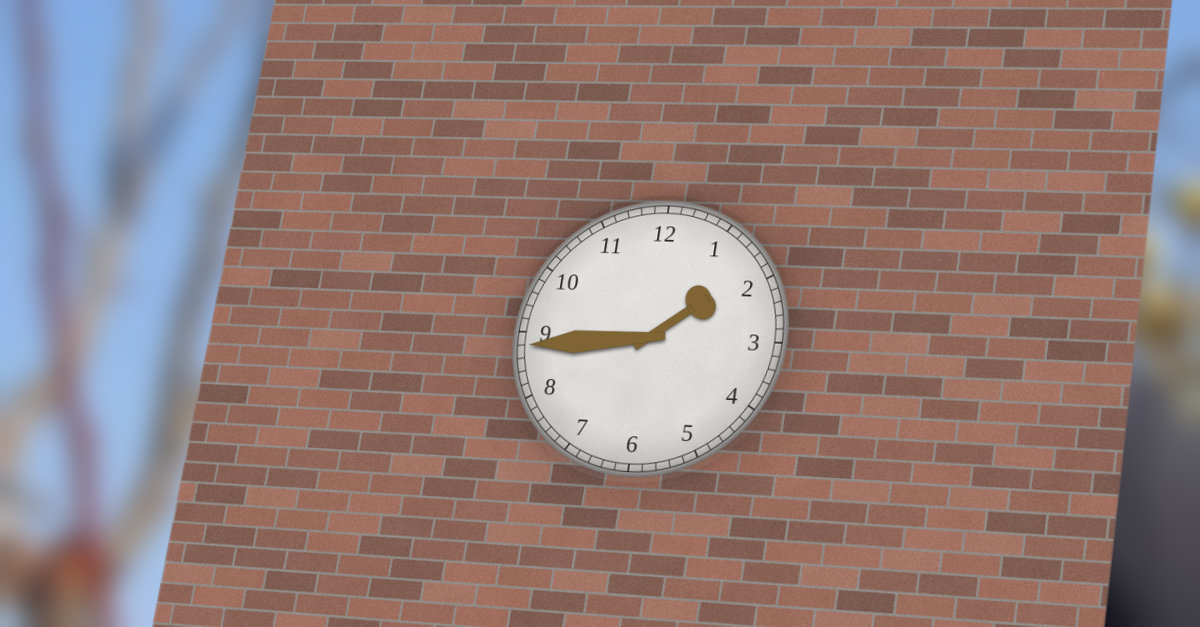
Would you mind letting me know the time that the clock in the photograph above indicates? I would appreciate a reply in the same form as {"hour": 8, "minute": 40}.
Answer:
{"hour": 1, "minute": 44}
